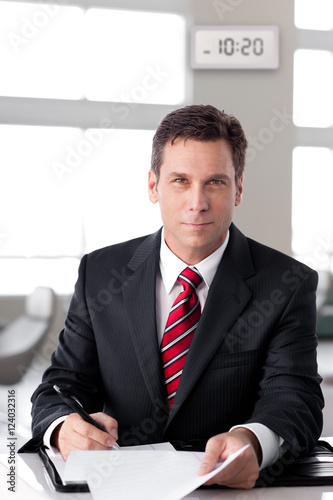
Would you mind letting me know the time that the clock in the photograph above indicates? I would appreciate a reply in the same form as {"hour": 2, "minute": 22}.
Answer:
{"hour": 10, "minute": 20}
